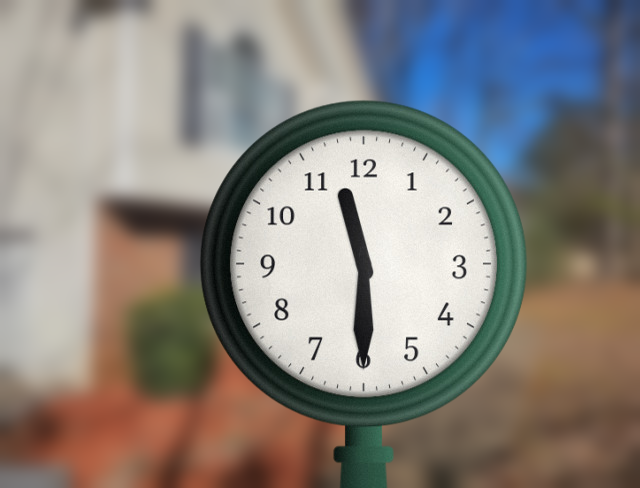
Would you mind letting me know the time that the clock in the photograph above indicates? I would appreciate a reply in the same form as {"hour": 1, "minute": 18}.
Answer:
{"hour": 11, "minute": 30}
